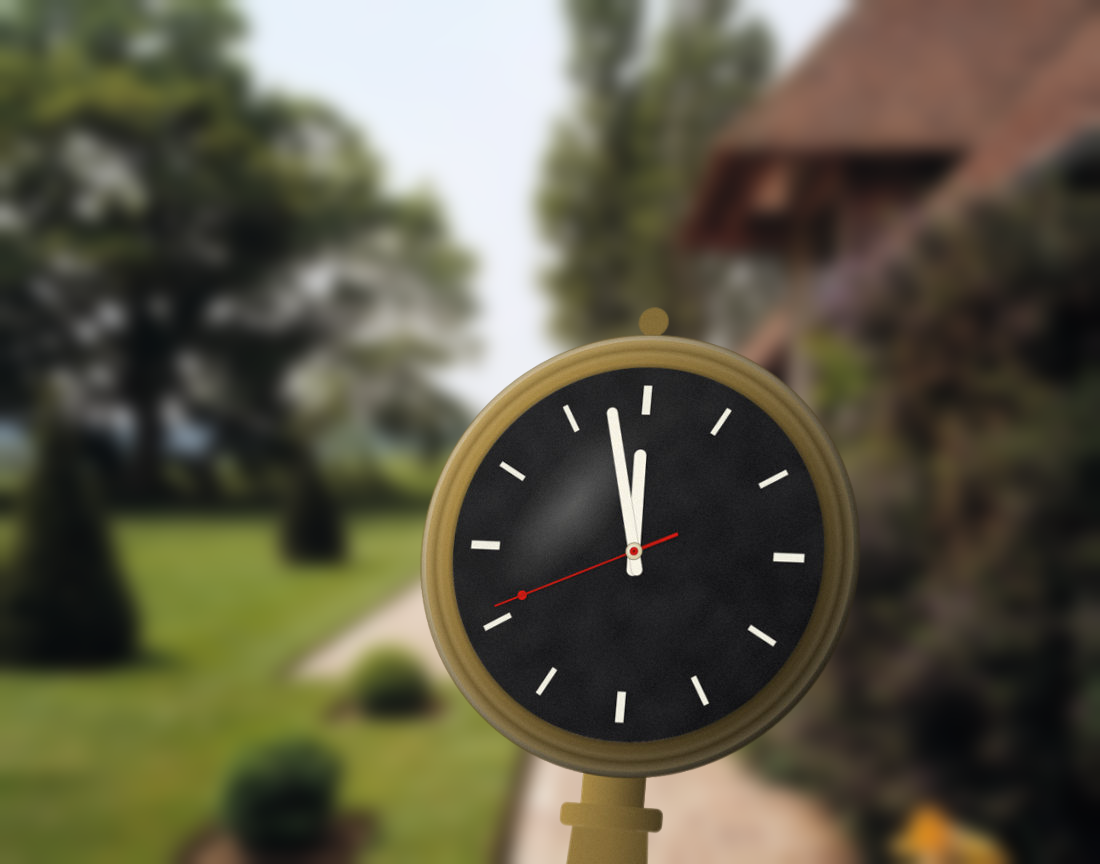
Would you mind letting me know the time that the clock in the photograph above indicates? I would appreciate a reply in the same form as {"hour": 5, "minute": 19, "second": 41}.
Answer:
{"hour": 11, "minute": 57, "second": 41}
